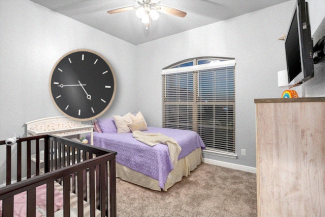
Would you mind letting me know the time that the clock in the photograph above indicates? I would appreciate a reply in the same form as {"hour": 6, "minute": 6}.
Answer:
{"hour": 4, "minute": 44}
